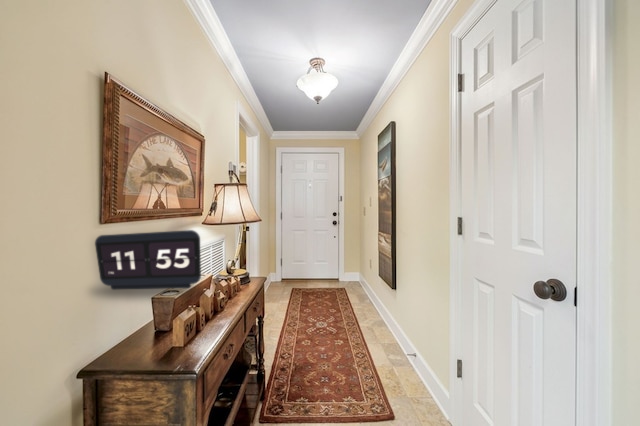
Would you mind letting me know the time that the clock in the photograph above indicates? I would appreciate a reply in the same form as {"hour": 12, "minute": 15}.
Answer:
{"hour": 11, "minute": 55}
